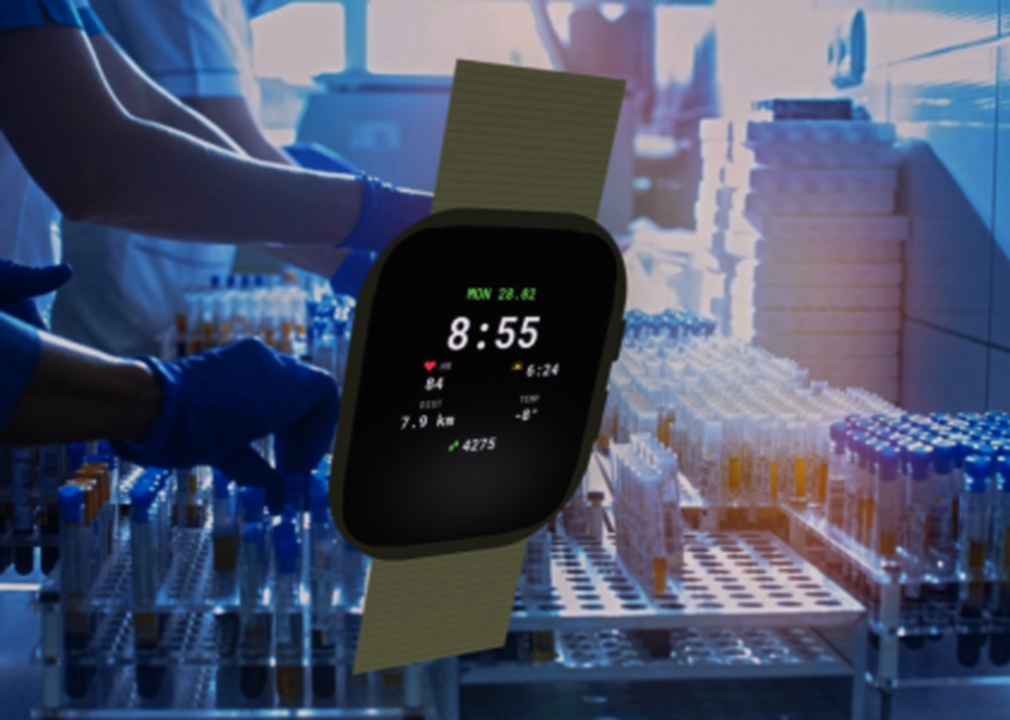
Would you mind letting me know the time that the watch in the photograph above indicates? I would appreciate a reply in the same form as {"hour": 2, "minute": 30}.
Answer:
{"hour": 8, "minute": 55}
